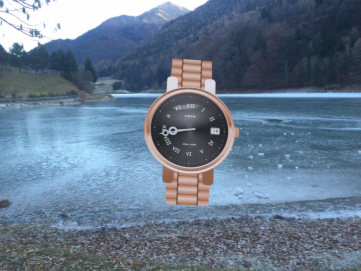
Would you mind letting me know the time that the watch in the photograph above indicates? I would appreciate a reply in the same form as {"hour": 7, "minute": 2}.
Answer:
{"hour": 8, "minute": 43}
